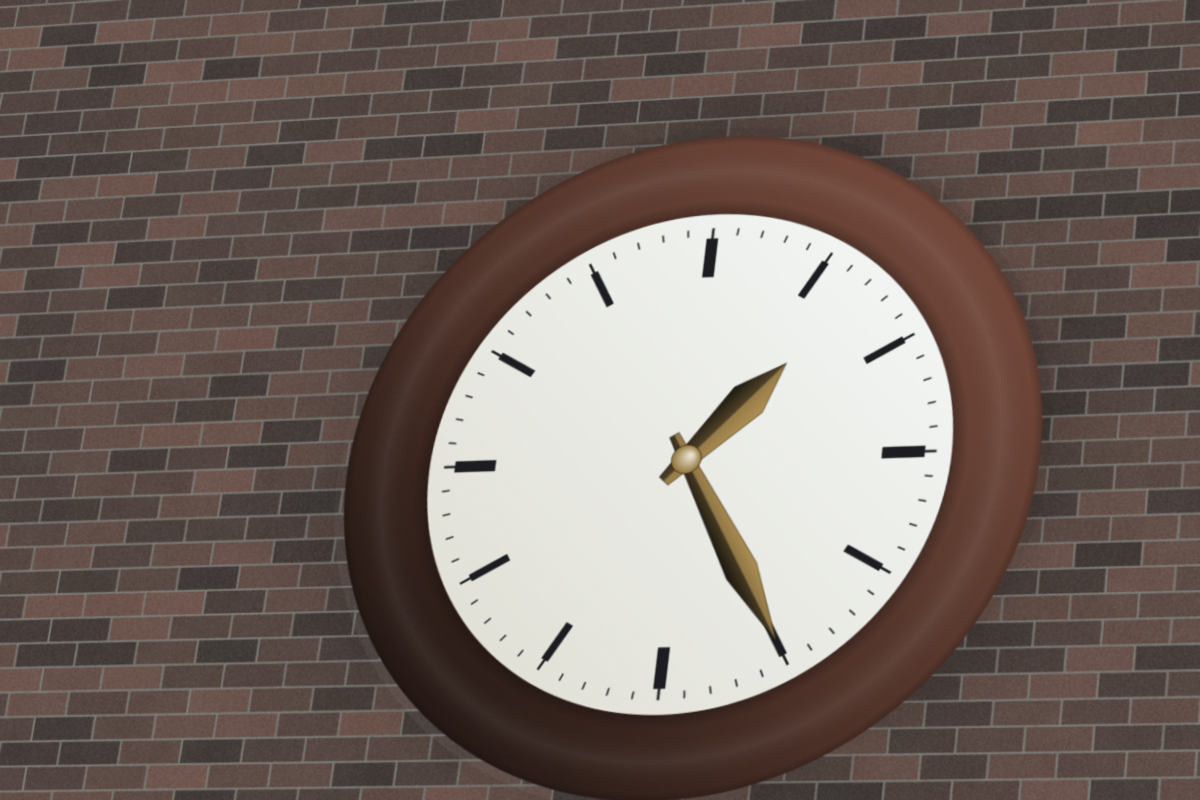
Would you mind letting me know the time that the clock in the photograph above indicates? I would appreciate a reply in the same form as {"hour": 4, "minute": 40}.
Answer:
{"hour": 1, "minute": 25}
